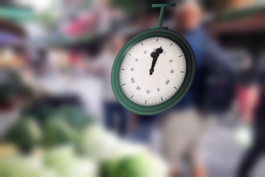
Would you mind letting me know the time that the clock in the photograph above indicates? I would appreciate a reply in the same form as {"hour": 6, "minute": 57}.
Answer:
{"hour": 12, "minute": 2}
